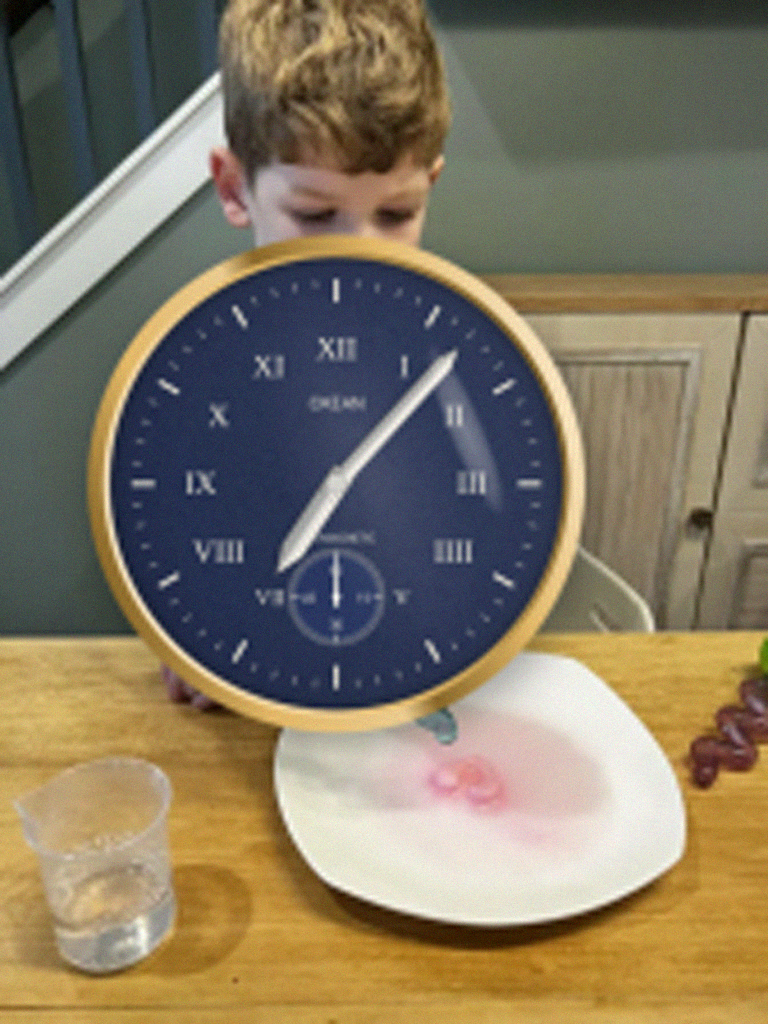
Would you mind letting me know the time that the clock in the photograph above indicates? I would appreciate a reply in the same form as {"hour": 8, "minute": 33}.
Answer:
{"hour": 7, "minute": 7}
